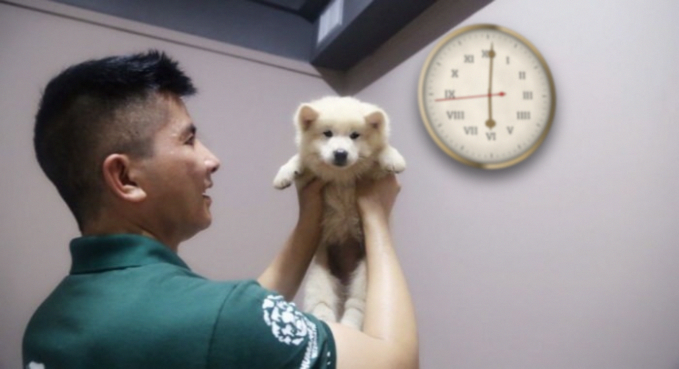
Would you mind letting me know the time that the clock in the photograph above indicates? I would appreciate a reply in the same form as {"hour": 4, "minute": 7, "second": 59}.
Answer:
{"hour": 6, "minute": 0, "second": 44}
